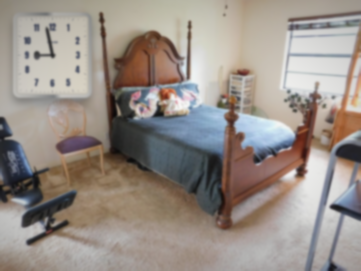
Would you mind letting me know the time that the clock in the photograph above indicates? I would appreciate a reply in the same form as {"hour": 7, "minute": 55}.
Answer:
{"hour": 8, "minute": 58}
